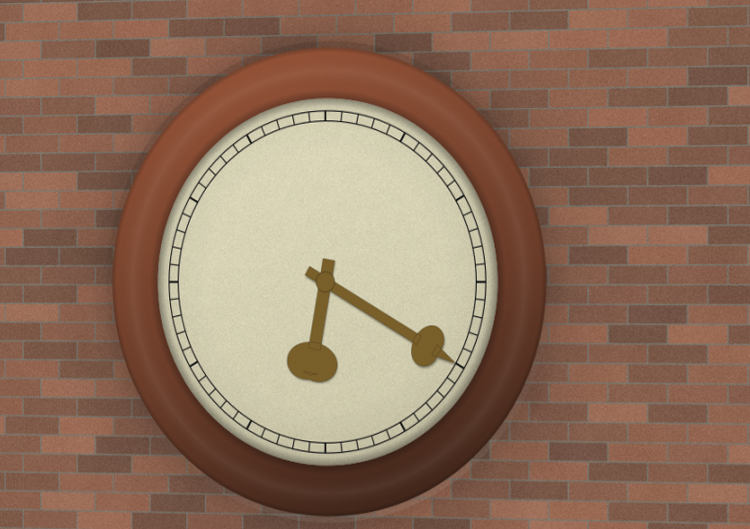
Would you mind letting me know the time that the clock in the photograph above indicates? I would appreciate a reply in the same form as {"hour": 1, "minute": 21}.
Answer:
{"hour": 6, "minute": 20}
